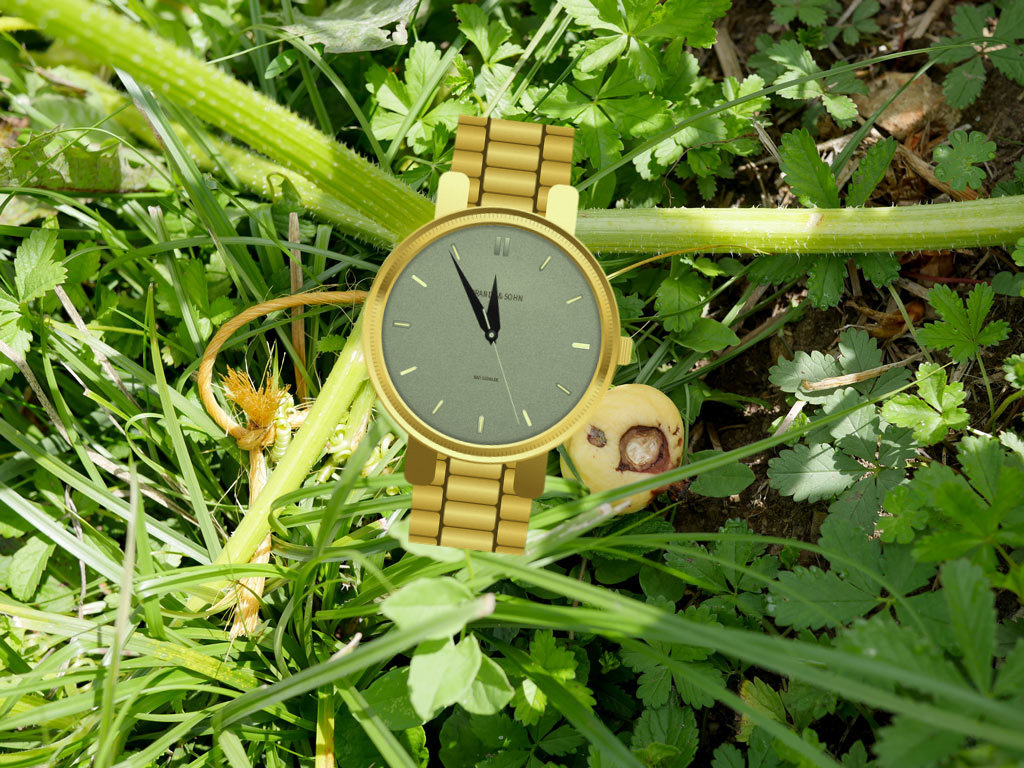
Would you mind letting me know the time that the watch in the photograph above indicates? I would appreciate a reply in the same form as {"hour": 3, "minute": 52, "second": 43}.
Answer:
{"hour": 11, "minute": 54, "second": 26}
